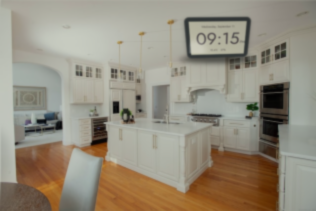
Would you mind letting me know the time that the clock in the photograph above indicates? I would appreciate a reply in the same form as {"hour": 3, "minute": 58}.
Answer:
{"hour": 9, "minute": 15}
